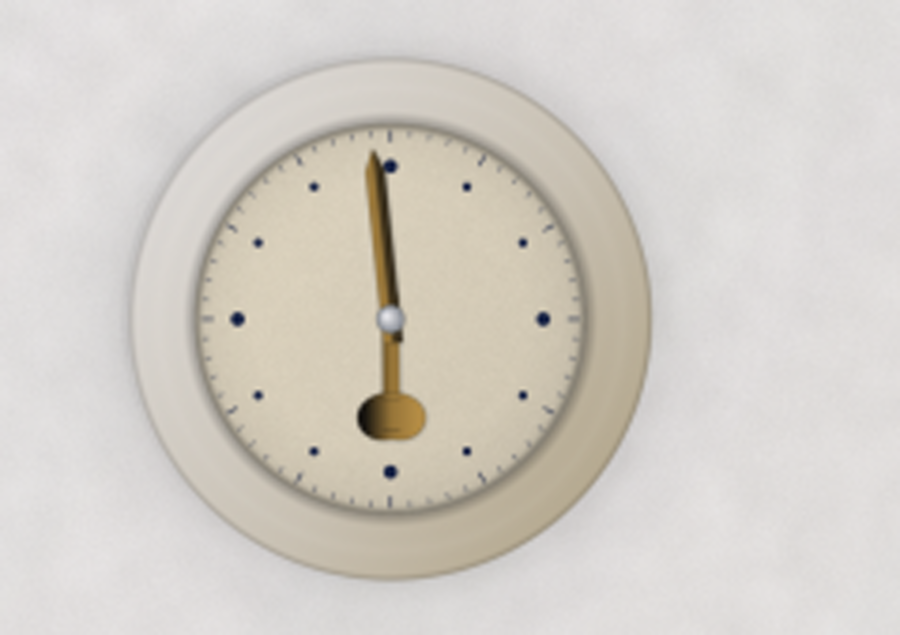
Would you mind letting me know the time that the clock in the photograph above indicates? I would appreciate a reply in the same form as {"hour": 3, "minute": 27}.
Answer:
{"hour": 5, "minute": 59}
